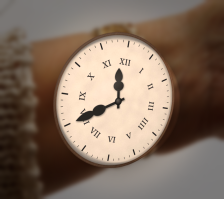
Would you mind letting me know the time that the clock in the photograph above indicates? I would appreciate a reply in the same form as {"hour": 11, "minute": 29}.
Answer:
{"hour": 11, "minute": 40}
